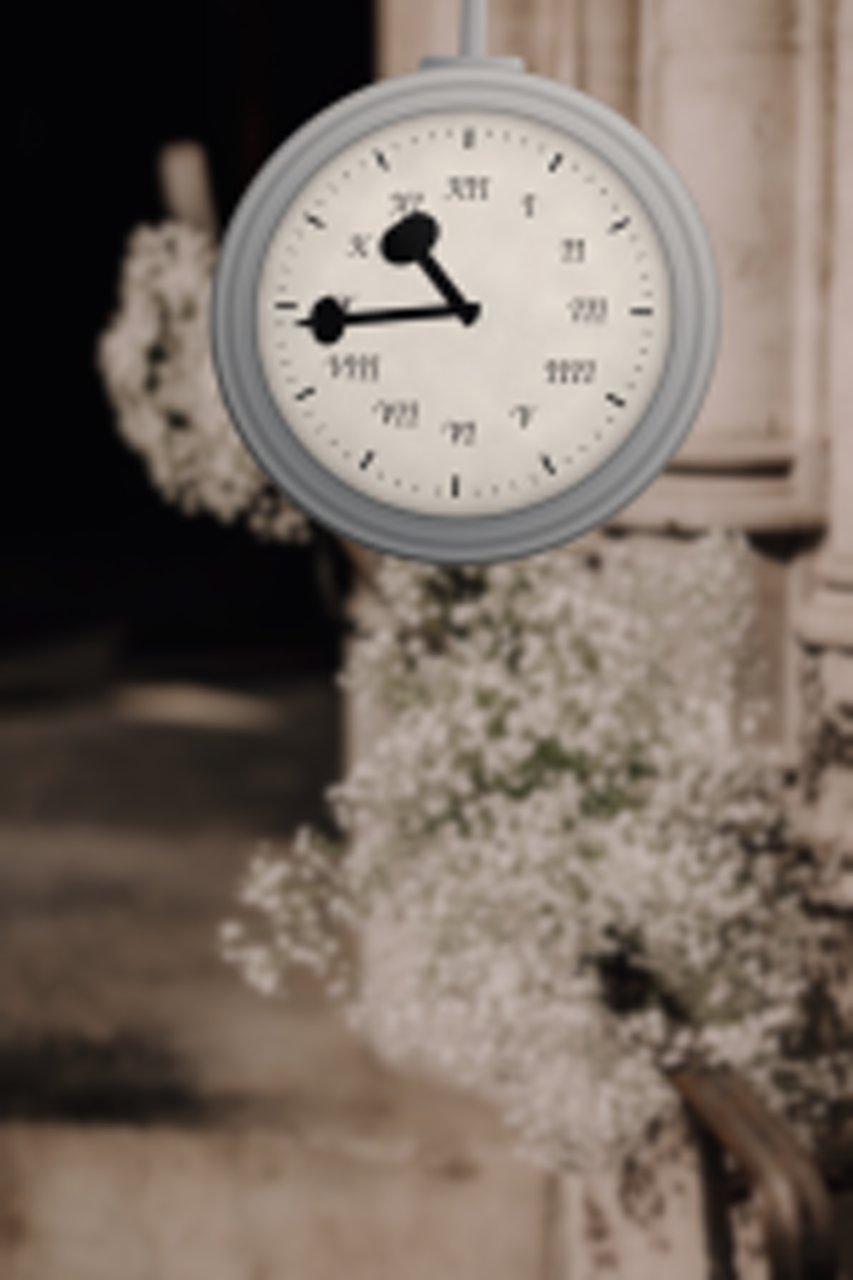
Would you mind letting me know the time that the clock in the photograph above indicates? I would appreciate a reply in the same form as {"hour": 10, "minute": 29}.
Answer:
{"hour": 10, "minute": 44}
